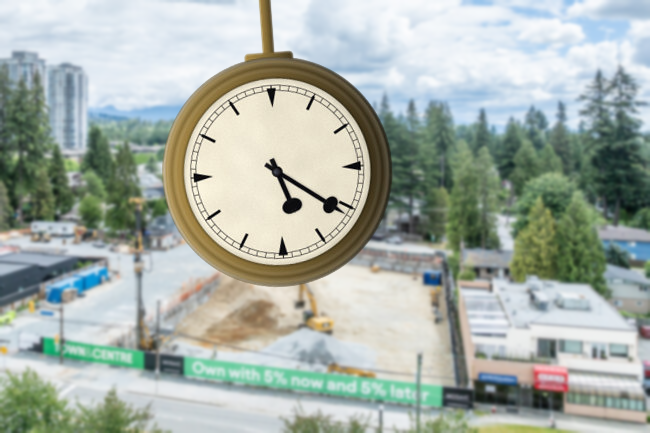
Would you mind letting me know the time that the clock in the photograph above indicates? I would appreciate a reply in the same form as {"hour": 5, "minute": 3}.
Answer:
{"hour": 5, "minute": 21}
